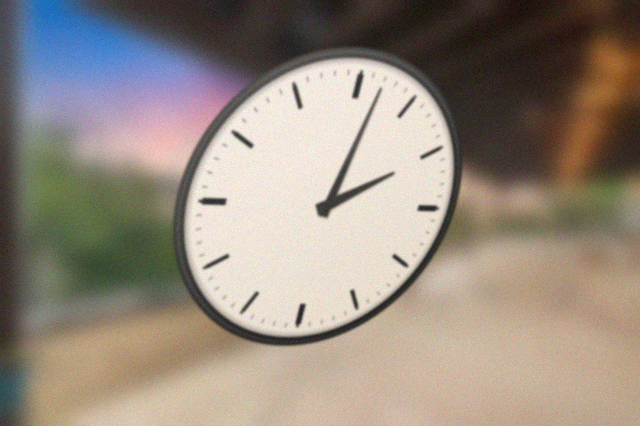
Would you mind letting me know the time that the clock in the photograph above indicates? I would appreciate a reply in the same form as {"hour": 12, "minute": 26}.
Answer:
{"hour": 2, "minute": 2}
